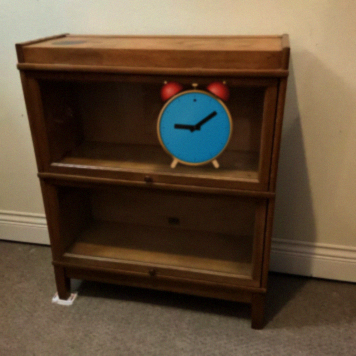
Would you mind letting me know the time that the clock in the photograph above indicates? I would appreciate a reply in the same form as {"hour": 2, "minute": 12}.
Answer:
{"hour": 9, "minute": 9}
